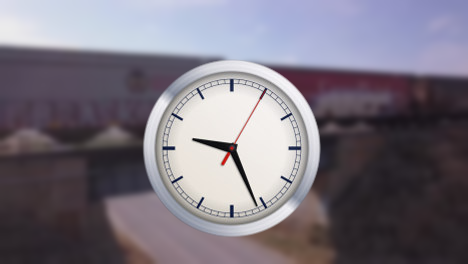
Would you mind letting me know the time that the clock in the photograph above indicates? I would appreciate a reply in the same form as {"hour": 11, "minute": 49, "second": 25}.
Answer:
{"hour": 9, "minute": 26, "second": 5}
